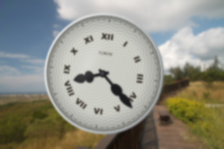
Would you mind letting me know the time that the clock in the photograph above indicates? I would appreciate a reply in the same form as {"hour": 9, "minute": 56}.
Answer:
{"hour": 8, "minute": 22}
